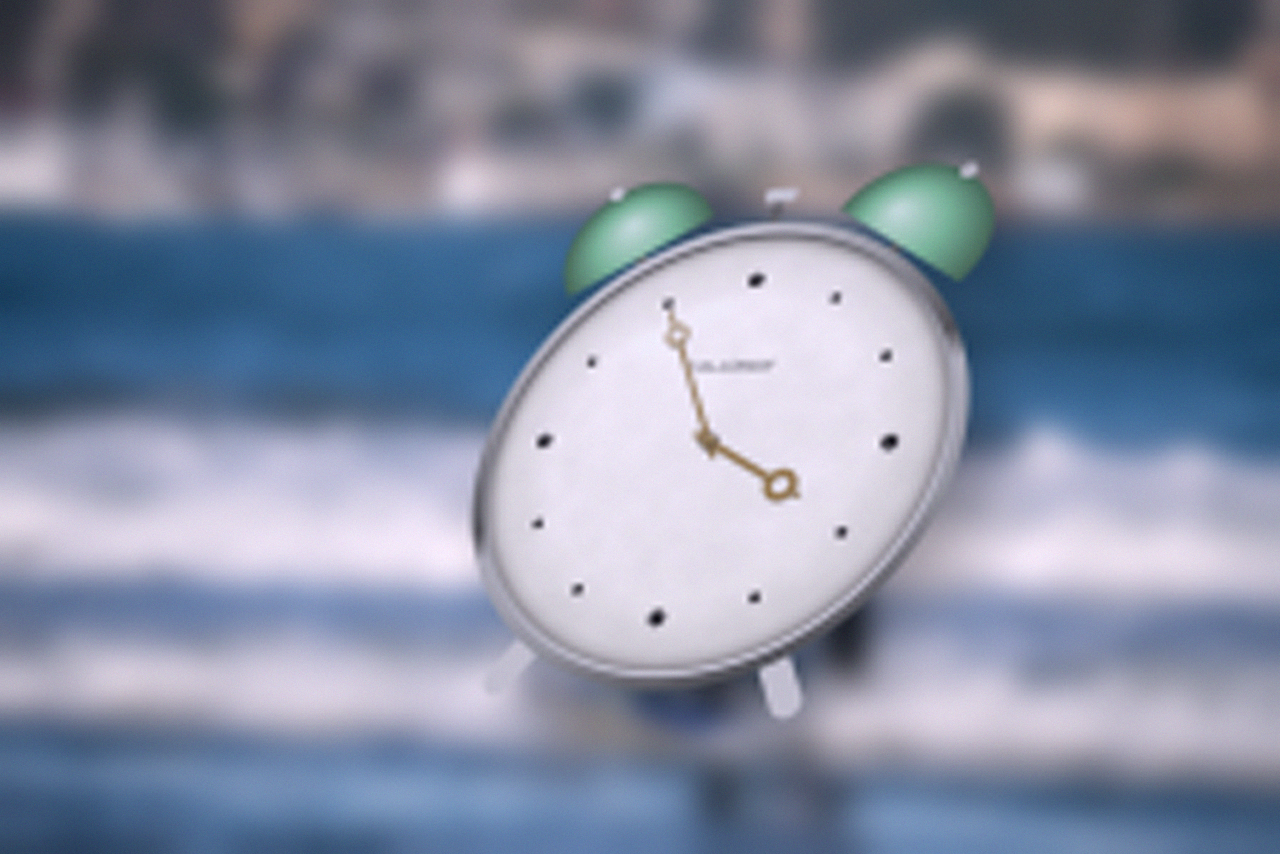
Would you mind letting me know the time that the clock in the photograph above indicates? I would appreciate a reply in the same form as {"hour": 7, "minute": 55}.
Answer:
{"hour": 3, "minute": 55}
